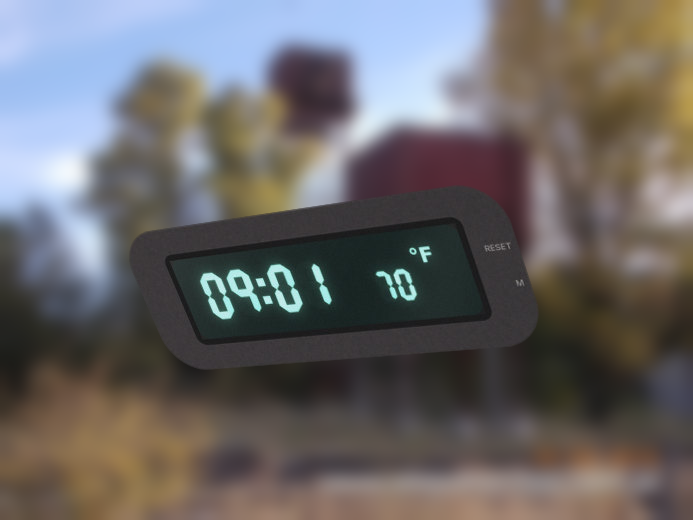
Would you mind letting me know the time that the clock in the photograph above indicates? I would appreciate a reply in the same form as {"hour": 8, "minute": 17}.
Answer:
{"hour": 9, "minute": 1}
